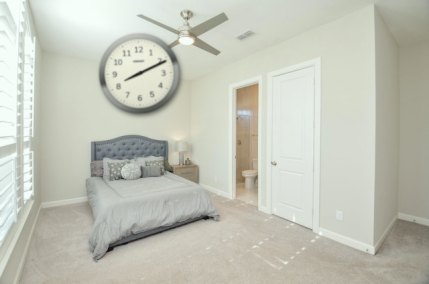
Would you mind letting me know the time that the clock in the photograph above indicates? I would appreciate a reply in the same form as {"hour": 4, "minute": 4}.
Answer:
{"hour": 8, "minute": 11}
